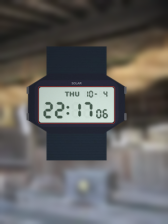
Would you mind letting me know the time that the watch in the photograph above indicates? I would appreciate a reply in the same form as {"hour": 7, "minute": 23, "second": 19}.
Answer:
{"hour": 22, "minute": 17, "second": 6}
